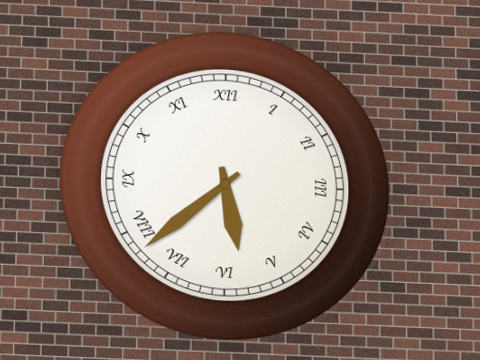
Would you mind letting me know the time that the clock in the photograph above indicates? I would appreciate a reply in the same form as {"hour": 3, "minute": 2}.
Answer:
{"hour": 5, "minute": 38}
